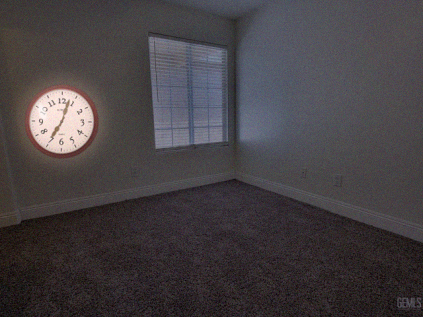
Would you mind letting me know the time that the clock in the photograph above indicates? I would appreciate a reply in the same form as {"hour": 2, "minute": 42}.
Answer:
{"hour": 7, "minute": 3}
